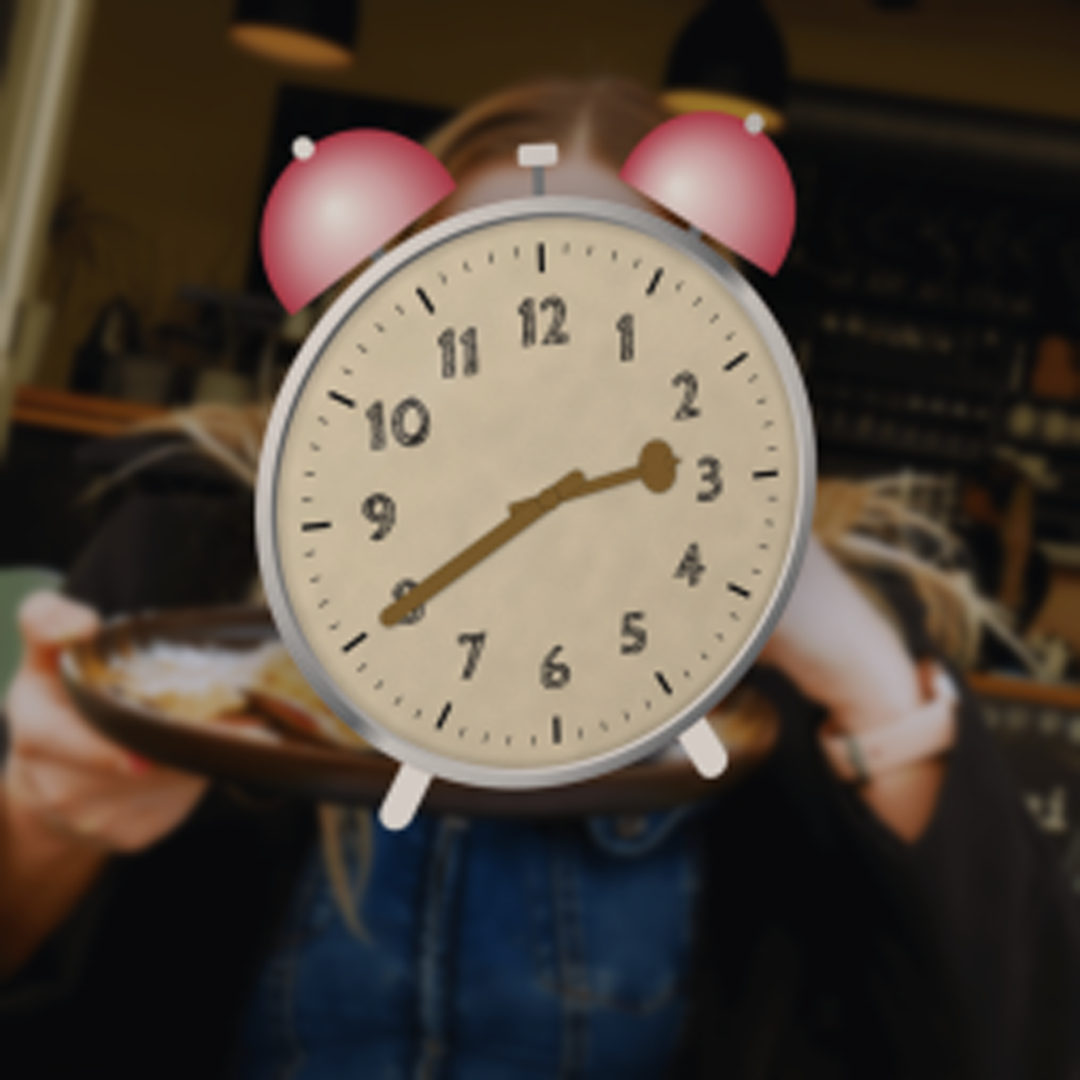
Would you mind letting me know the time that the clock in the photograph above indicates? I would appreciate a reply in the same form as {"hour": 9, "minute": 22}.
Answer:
{"hour": 2, "minute": 40}
